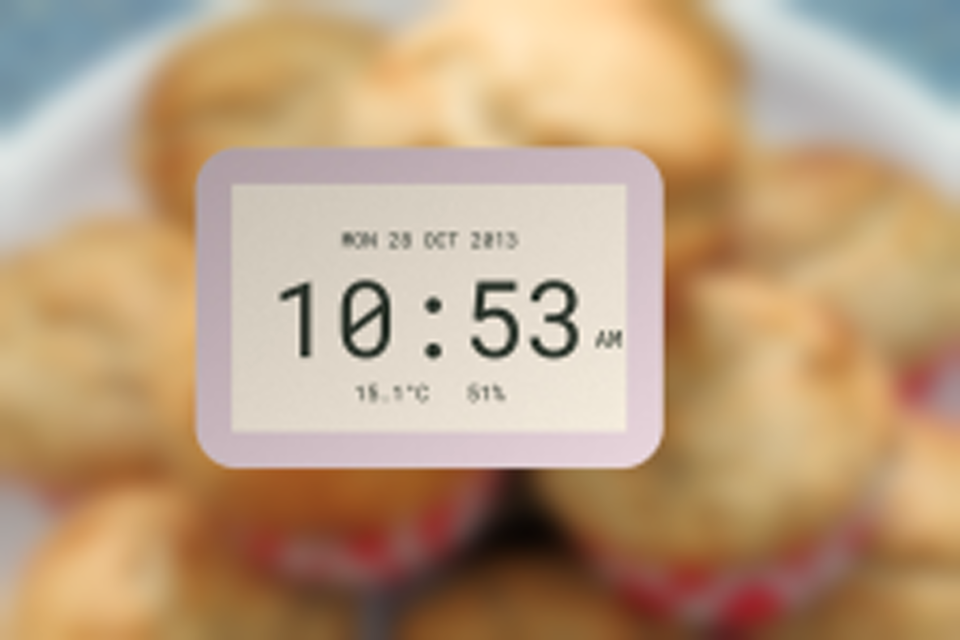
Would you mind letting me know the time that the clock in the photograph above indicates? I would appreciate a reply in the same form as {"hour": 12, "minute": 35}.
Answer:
{"hour": 10, "minute": 53}
